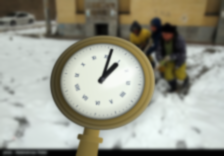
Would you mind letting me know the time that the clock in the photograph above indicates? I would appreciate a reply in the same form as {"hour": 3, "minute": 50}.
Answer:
{"hour": 1, "minute": 1}
